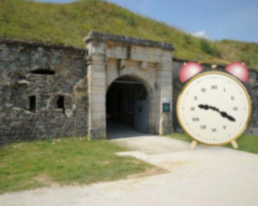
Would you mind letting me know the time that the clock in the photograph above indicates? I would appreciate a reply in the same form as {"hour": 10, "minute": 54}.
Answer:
{"hour": 9, "minute": 20}
